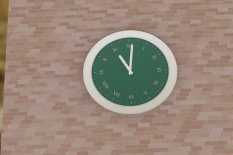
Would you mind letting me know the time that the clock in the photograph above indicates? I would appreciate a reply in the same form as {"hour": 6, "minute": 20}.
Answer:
{"hour": 11, "minute": 1}
